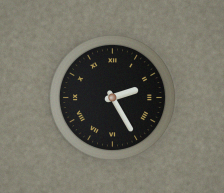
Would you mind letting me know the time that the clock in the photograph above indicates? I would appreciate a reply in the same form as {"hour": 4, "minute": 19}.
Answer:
{"hour": 2, "minute": 25}
